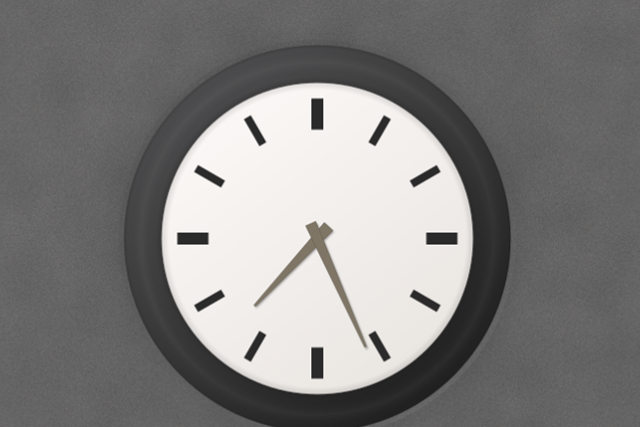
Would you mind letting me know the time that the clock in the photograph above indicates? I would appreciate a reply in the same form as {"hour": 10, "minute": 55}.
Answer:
{"hour": 7, "minute": 26}
